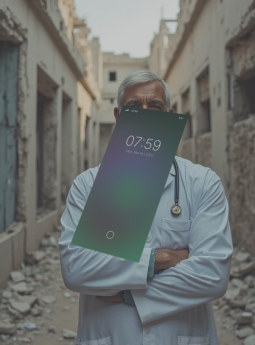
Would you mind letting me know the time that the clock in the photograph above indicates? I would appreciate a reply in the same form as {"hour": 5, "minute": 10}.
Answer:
{"hour": 7, "minute": 59}
